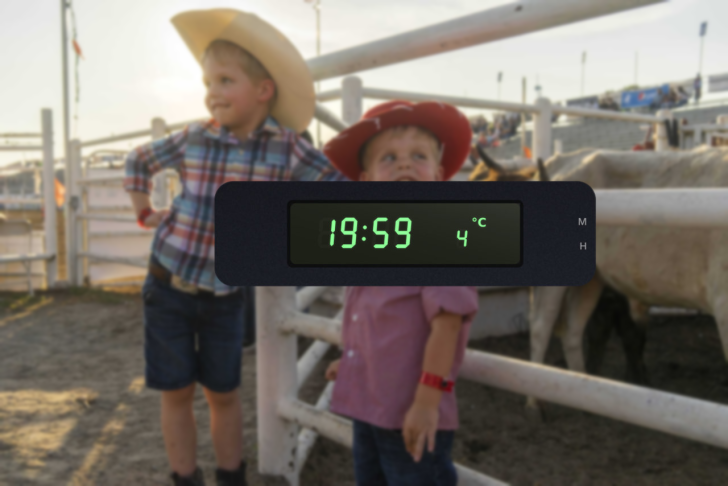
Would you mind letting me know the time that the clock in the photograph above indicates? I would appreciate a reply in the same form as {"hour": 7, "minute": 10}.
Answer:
{"hour": 19, "minute": 59}
